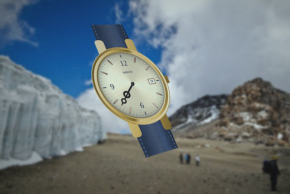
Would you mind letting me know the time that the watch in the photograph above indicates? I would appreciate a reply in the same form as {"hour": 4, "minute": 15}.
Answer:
{"hour": 7, "minute": 38}
